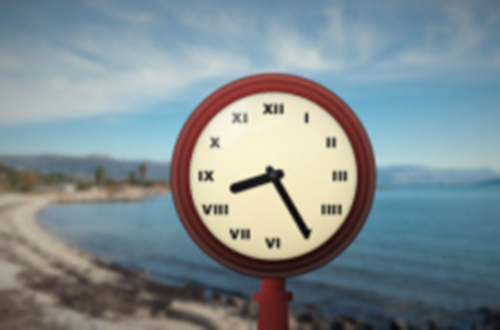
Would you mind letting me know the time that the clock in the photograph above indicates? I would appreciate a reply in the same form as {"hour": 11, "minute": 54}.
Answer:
{"hour": 8, "minute": 25}
